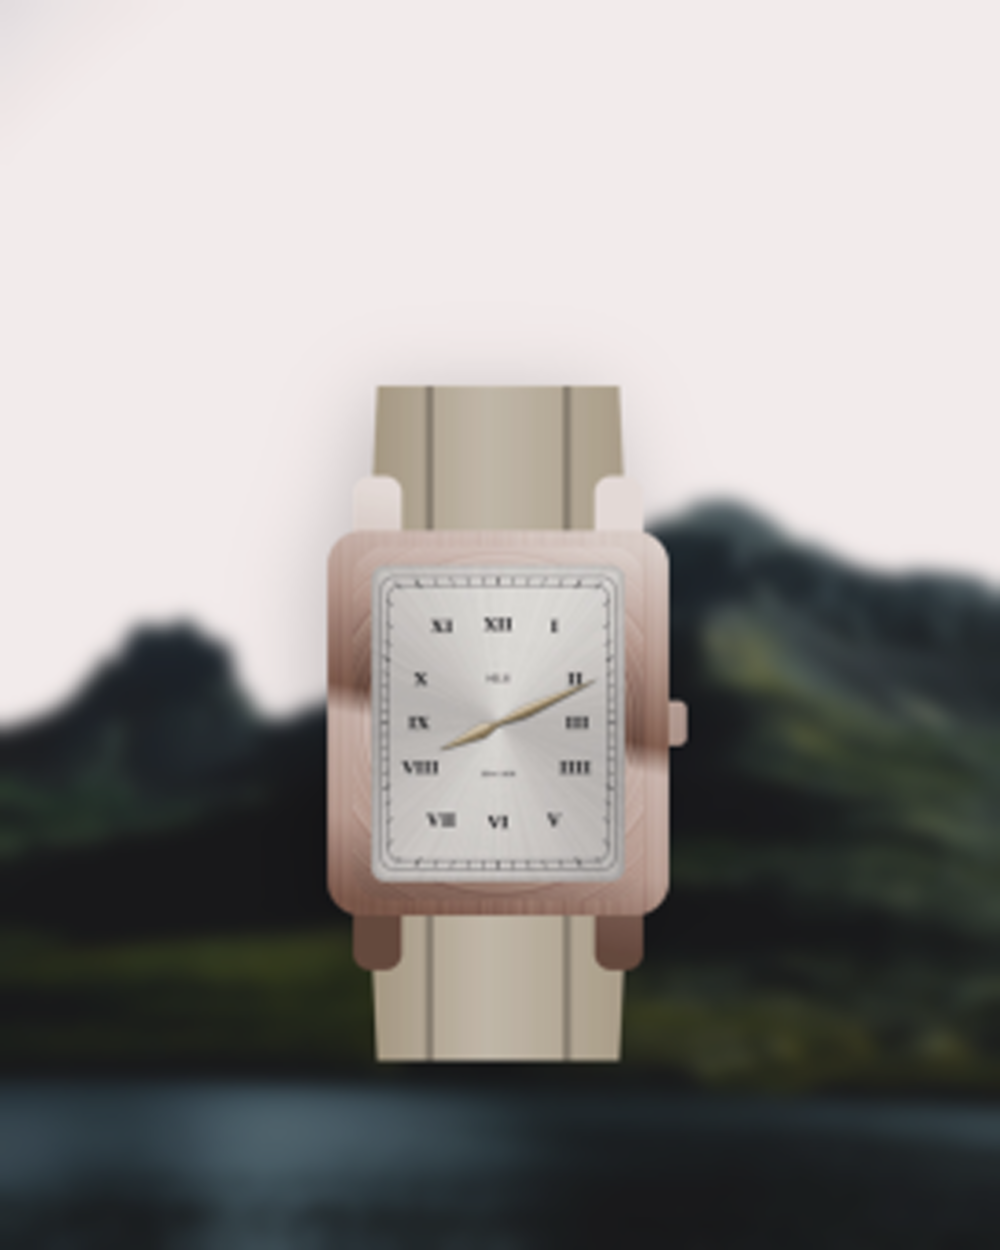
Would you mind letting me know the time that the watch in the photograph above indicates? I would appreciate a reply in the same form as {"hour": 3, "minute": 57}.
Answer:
{"hour": 8, "minute": 11}
